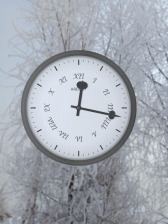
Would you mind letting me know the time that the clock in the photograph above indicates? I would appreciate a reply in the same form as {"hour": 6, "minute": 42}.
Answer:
{"hour": 12, "minute": 17}
